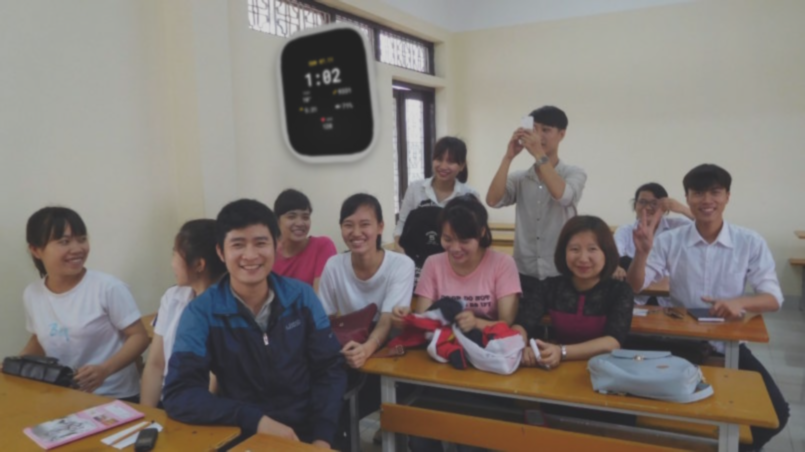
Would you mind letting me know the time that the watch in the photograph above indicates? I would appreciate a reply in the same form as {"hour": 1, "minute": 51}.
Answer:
{"hour": 1, "minute": 2}
